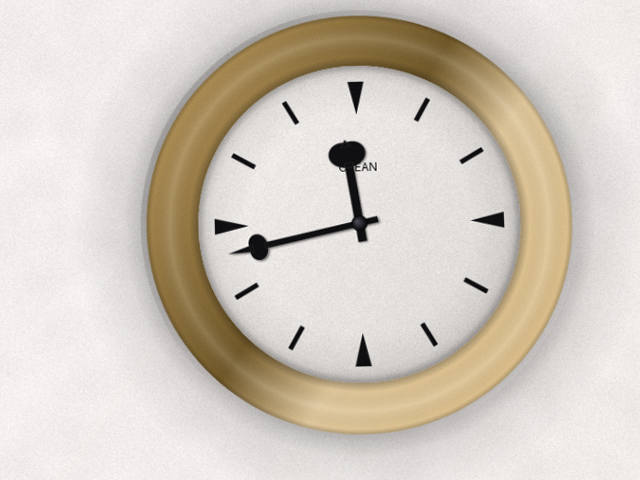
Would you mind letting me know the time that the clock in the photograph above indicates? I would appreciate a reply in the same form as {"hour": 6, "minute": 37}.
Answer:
{"hour": 11, "minute": 43}
